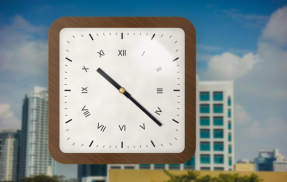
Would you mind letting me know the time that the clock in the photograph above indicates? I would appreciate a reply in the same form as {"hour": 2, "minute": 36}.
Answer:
{"hour": 10, "minute": 22}
